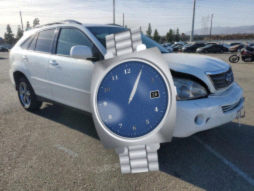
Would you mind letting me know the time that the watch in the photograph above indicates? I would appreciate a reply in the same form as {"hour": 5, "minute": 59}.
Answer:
{"hour": 1, "minute": 5}
